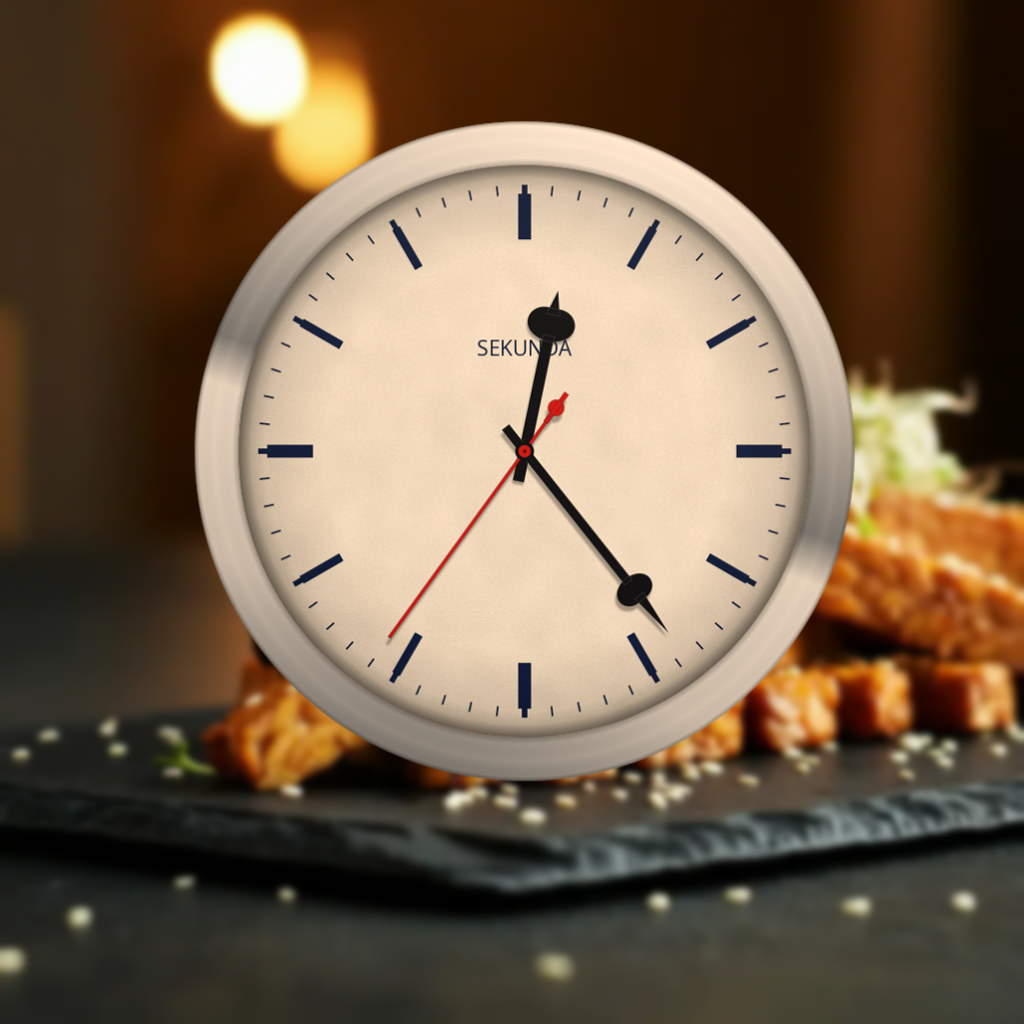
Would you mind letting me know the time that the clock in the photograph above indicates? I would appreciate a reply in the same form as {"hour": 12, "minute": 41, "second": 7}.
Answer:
{"hour": 12, "minute": 23, "second": 36}
